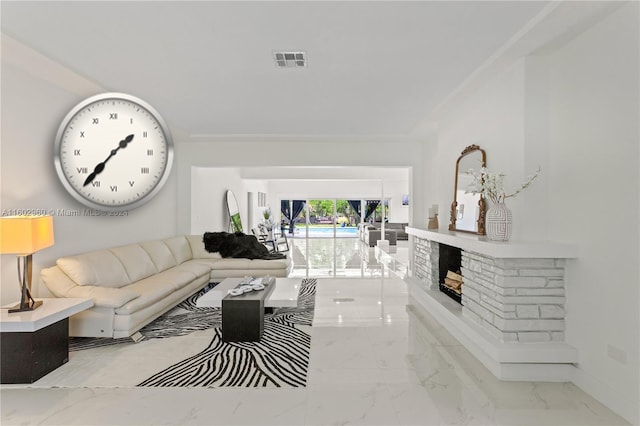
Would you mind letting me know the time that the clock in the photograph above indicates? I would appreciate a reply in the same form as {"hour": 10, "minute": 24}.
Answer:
{"hour": 1, "minute": 37}
